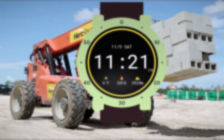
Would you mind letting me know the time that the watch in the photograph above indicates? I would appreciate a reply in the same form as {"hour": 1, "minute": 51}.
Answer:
{"hour": 11, "minute": 21}
